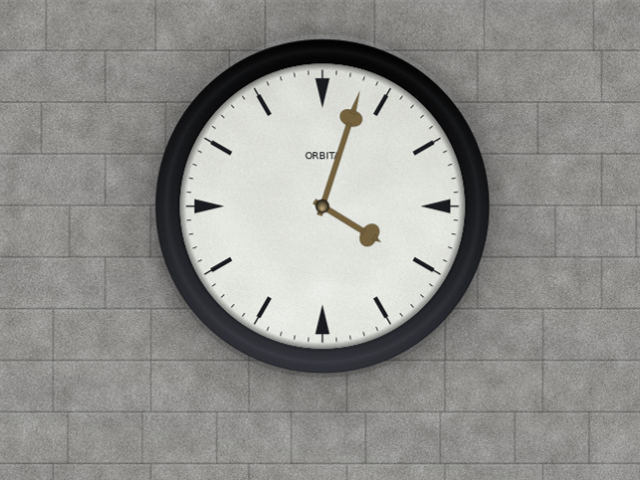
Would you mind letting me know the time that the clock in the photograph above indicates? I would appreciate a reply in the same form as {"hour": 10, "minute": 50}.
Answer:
{"hour": 4, "minute": 3}
